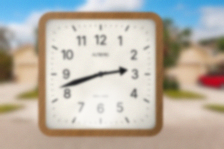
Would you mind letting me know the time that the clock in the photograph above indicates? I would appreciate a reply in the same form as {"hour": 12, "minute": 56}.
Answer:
{"hour": 2, "minute": 42}
